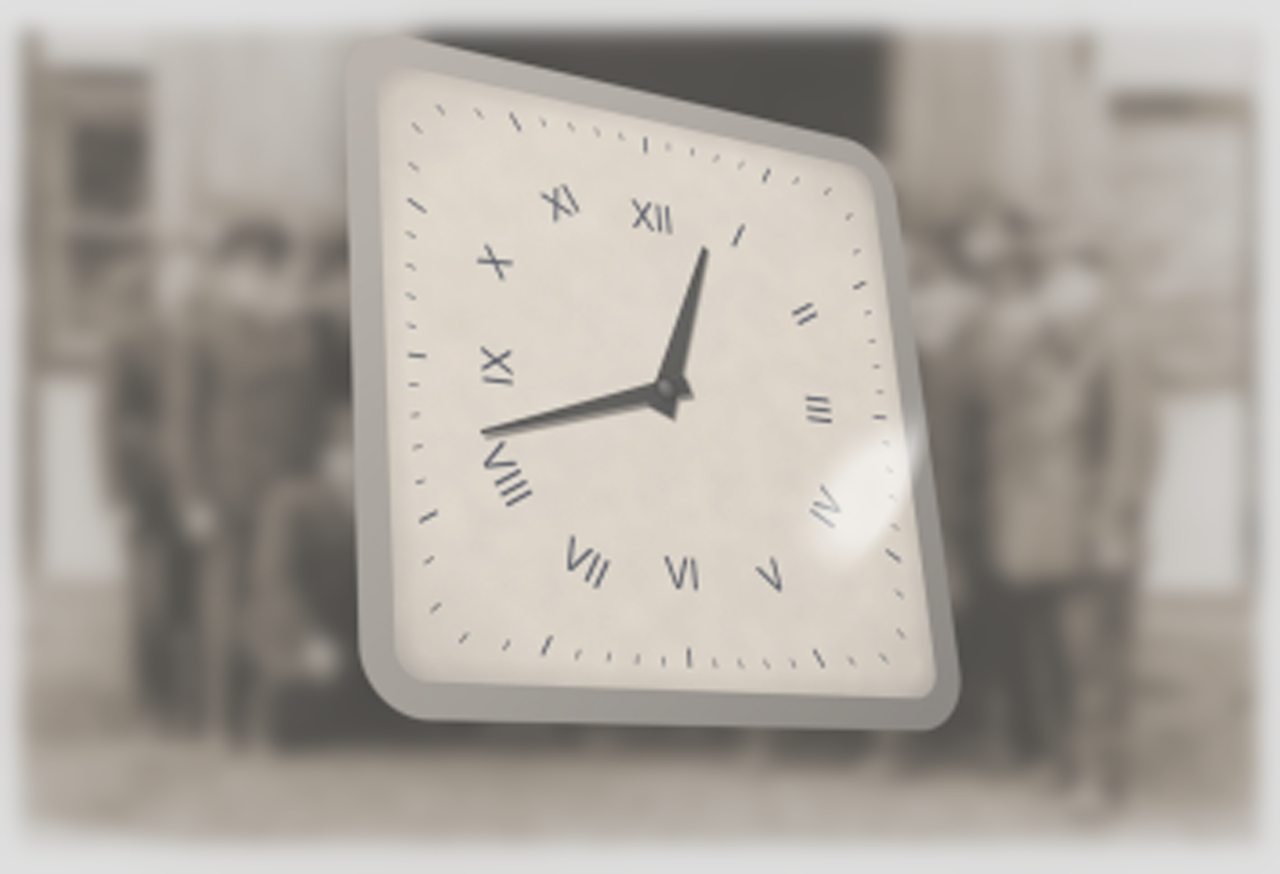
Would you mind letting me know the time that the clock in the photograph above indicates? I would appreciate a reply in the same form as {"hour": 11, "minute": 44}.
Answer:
{"hour": 12, "minute": 42}
